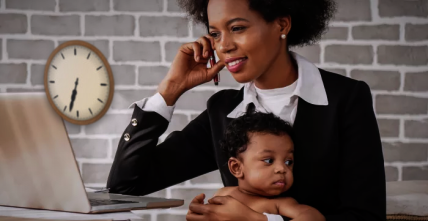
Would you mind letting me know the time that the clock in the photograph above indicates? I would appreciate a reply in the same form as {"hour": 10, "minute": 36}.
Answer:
{"hour": 6, "minute": 33}
